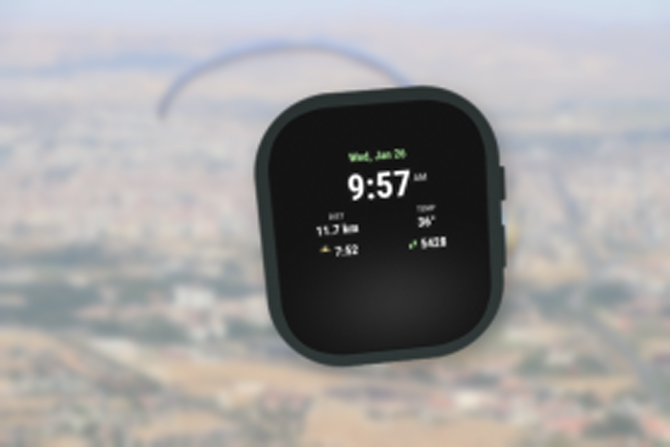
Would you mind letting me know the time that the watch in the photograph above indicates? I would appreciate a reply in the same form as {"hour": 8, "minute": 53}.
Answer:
{"hour": 9, "minute": 57}
